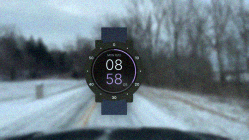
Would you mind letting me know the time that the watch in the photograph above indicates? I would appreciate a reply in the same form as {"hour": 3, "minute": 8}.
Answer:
{"hour": 8, "minute": 58}
